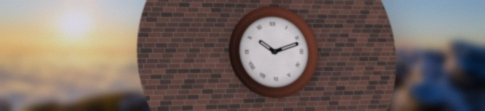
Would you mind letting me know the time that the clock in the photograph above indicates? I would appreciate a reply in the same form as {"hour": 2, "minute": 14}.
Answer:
{"hour": 10, "minute": 12}
